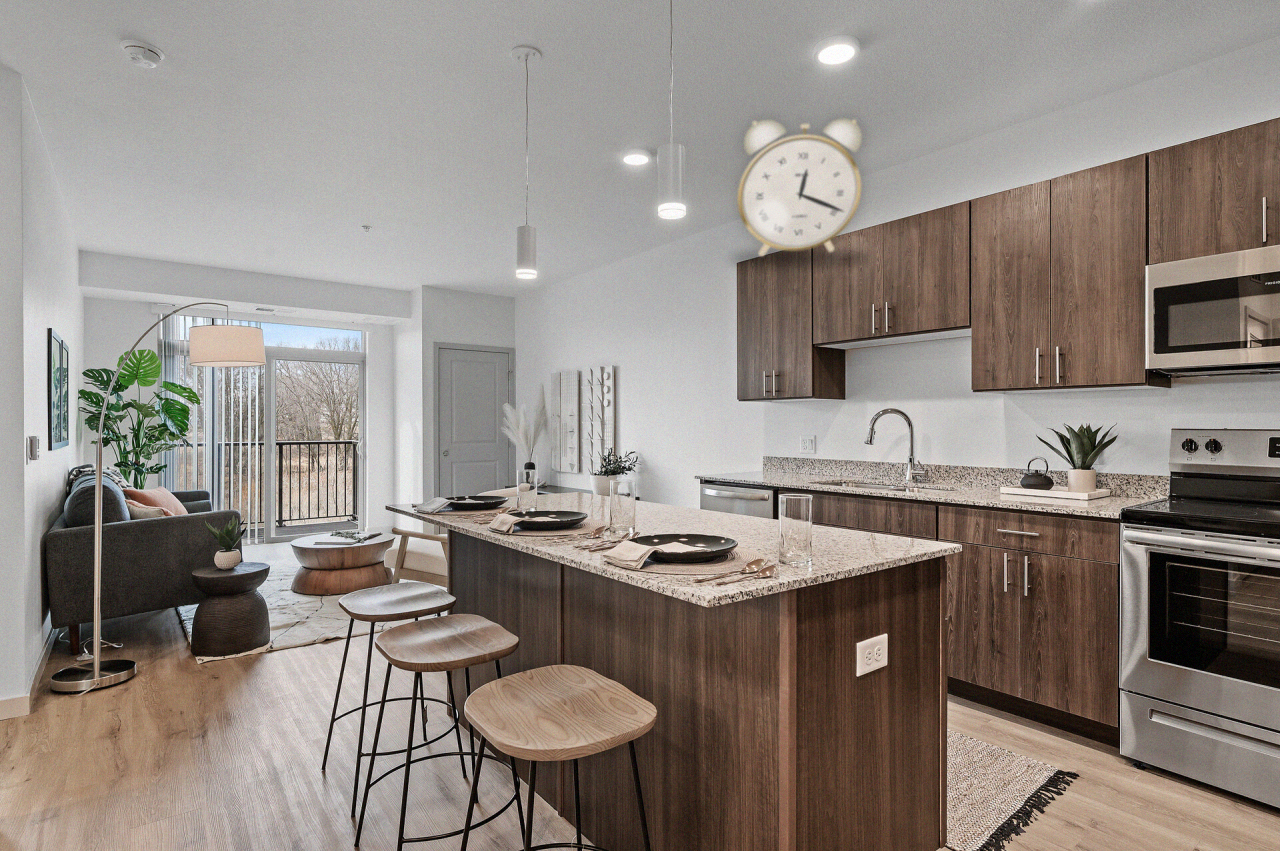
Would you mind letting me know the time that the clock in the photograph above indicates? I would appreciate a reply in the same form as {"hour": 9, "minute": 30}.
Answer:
{"hour": 12, "minute": 19}
